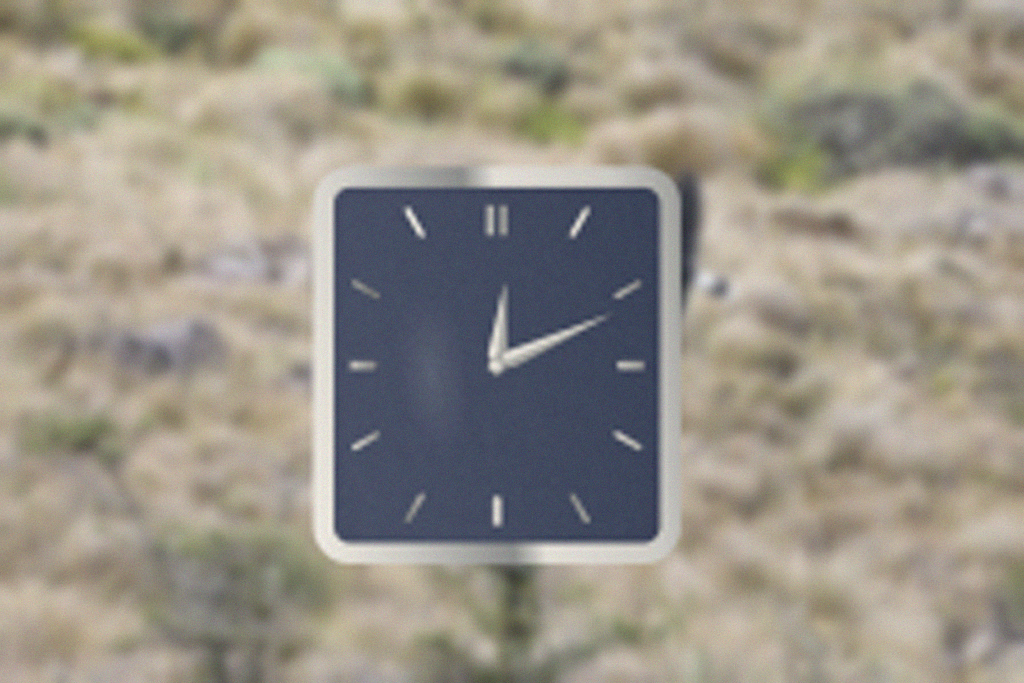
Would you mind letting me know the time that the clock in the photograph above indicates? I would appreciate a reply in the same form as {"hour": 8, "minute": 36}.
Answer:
{"hour": 12, "minute": 11}
